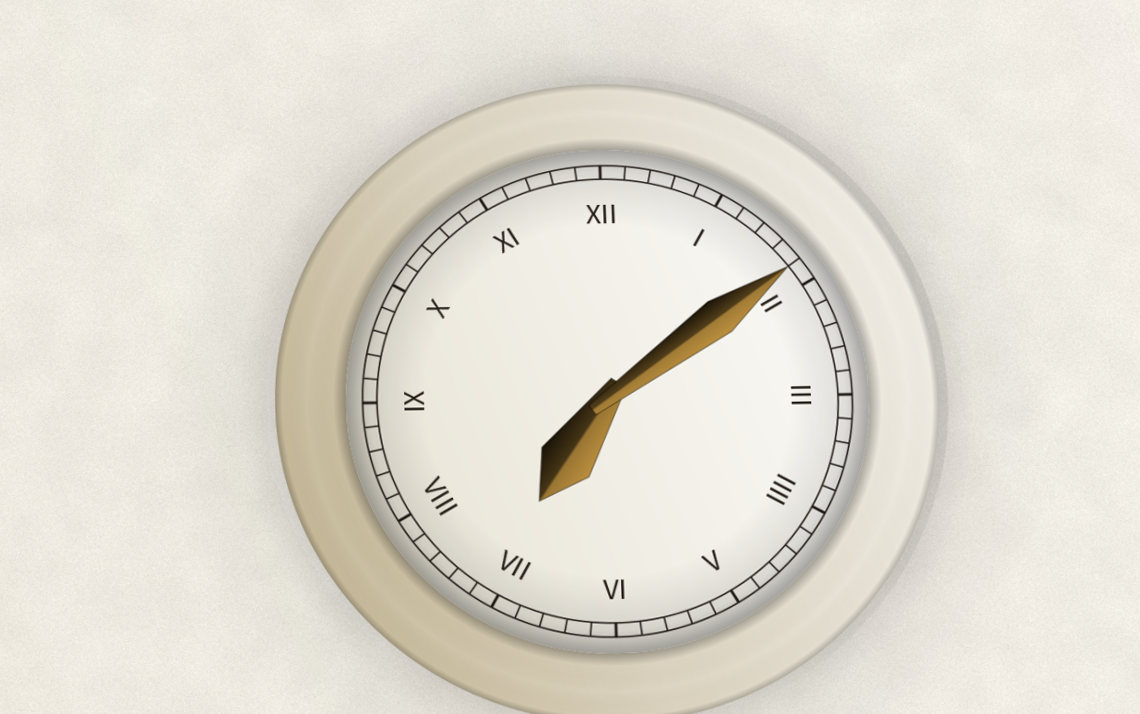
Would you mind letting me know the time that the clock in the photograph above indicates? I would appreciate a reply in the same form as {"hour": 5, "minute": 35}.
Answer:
{"hour": 7, "minute": 9}
